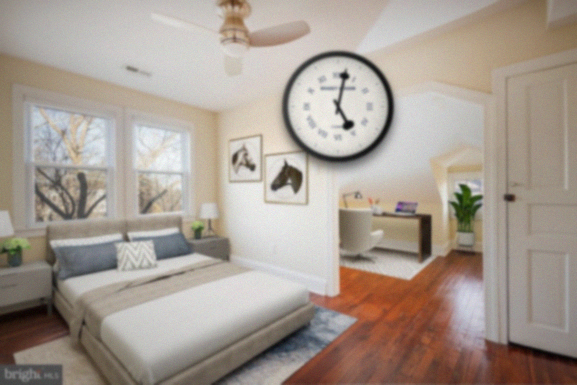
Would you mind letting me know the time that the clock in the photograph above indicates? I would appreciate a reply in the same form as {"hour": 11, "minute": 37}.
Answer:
{"hour": 5, "minute": 2}
